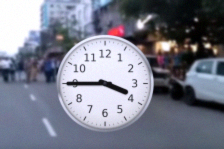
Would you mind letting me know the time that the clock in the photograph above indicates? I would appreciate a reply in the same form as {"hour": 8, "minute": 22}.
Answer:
{"hour": 3, "minute": 45}
